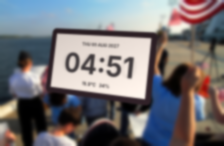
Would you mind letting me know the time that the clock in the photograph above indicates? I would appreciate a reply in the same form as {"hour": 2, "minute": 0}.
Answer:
{"hour": 4, "minute": 51}
